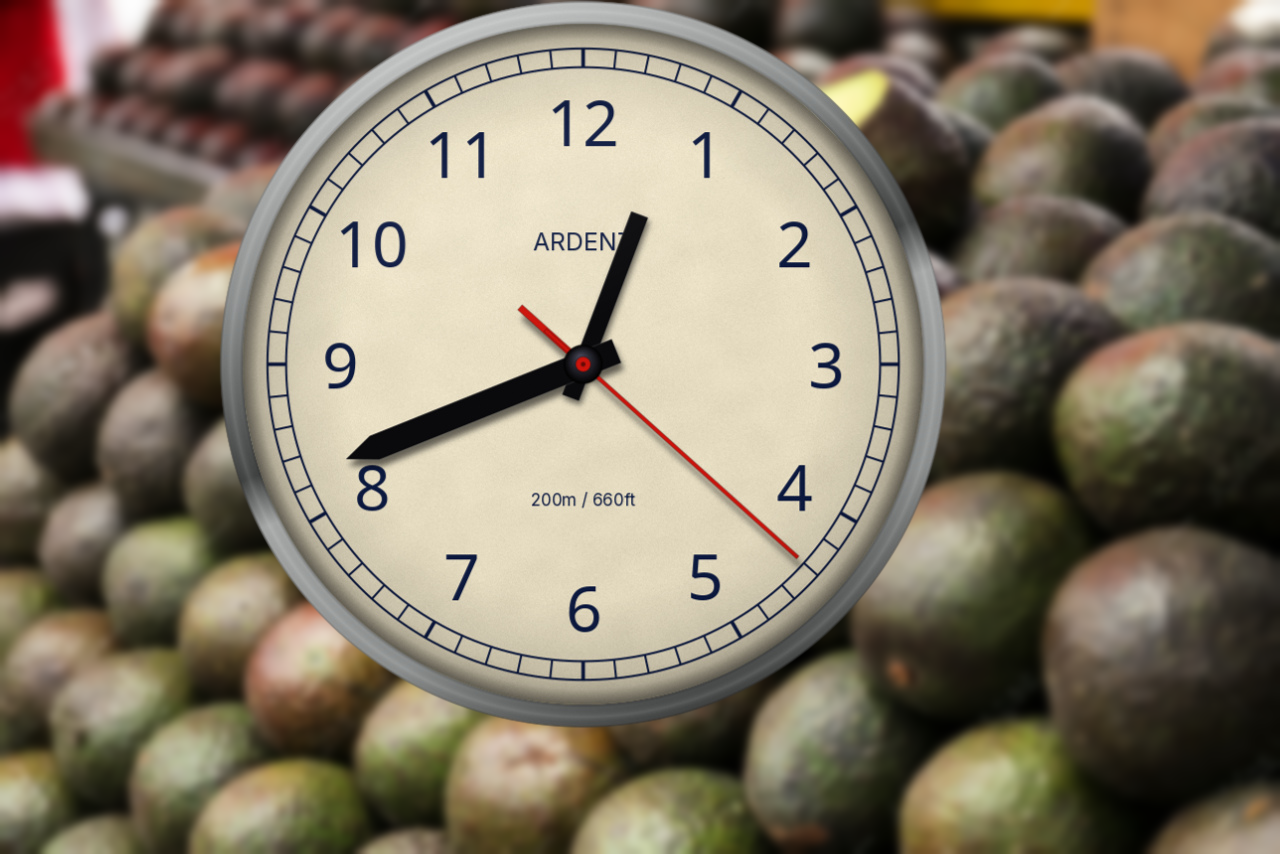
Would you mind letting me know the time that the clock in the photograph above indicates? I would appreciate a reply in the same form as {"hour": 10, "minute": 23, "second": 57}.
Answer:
{"hour": 12, "minute": 41, "second": 22}
